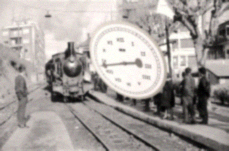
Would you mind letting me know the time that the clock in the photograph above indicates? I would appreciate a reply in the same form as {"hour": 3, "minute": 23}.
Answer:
{"hour": 2, "minute": 43}
